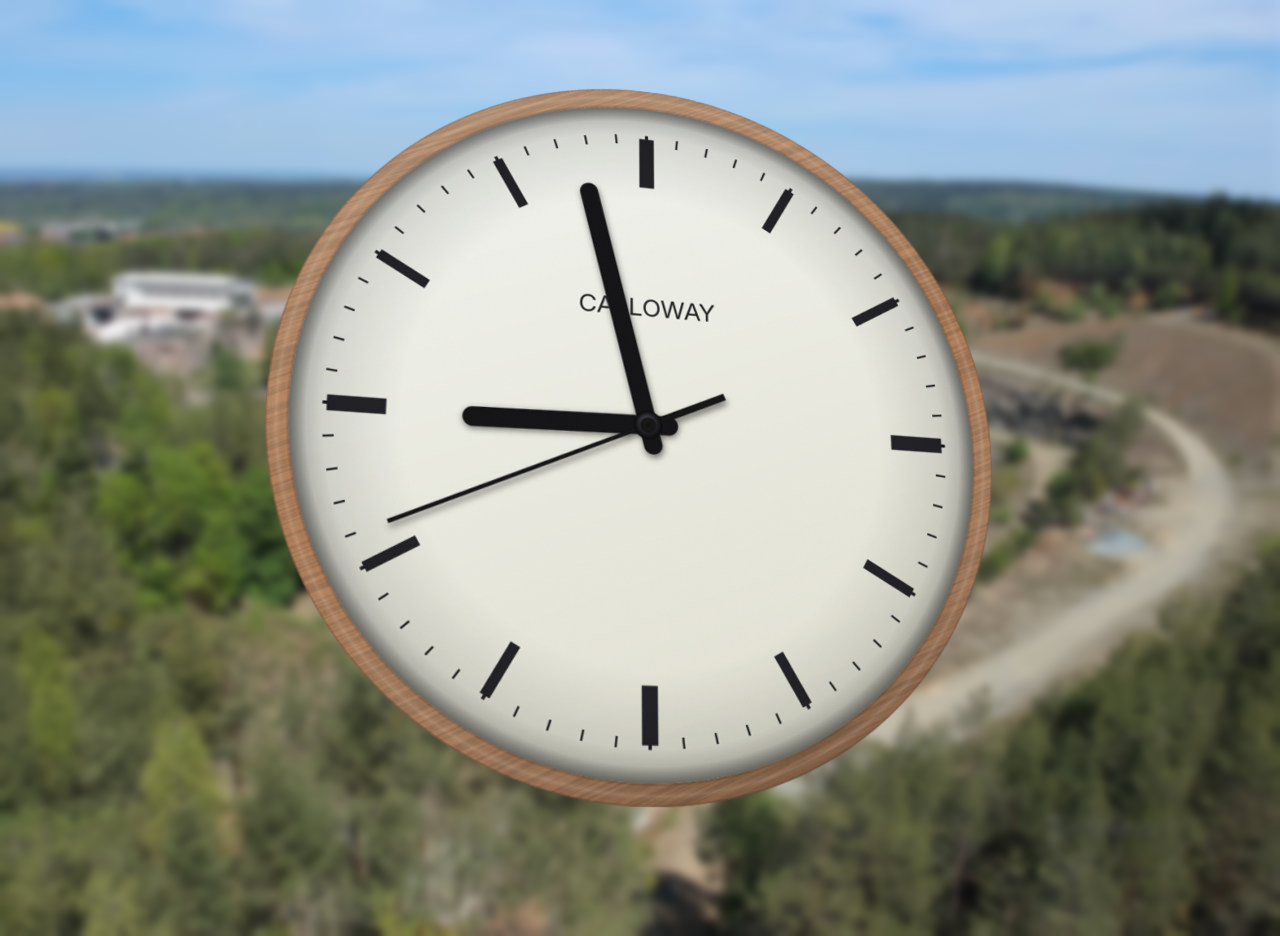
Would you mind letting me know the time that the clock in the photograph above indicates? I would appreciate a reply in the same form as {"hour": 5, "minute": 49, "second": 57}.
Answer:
{"hour": 8, "minute": 57, "second": 41}
